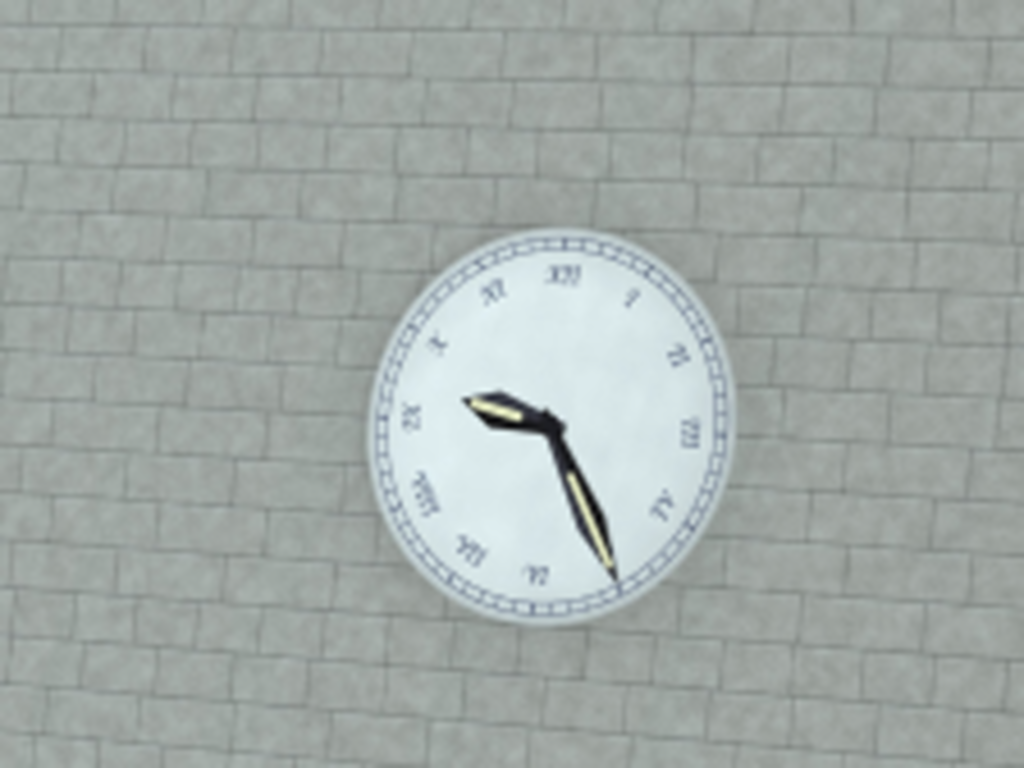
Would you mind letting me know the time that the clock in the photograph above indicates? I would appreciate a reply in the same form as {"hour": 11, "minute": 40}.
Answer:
{"hour": 9, "minute": 25}
